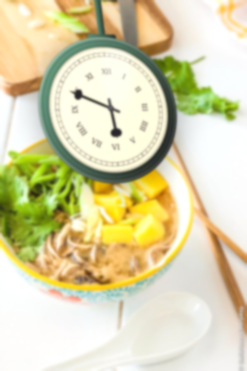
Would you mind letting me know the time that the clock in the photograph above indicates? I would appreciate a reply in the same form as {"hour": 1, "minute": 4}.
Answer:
{"hour": 5, "minute": 49}
